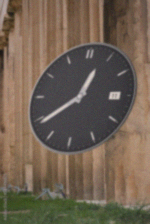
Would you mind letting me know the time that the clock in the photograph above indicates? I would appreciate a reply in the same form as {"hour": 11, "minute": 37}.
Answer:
{"hour": 12, "minute": 39}
